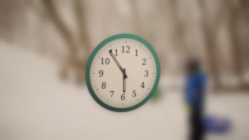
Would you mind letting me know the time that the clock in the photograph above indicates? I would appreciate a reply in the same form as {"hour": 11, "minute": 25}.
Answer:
{"hour": 5, "minute": 54}
